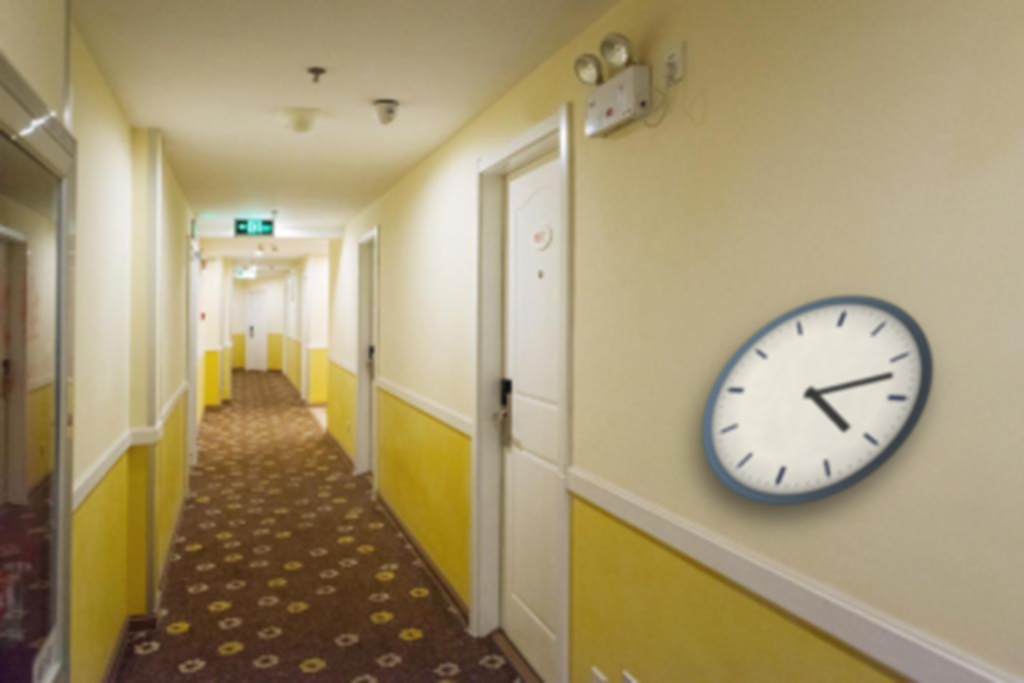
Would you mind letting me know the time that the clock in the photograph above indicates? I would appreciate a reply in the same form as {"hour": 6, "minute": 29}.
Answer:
{"hour": 4, "minute": 12}
